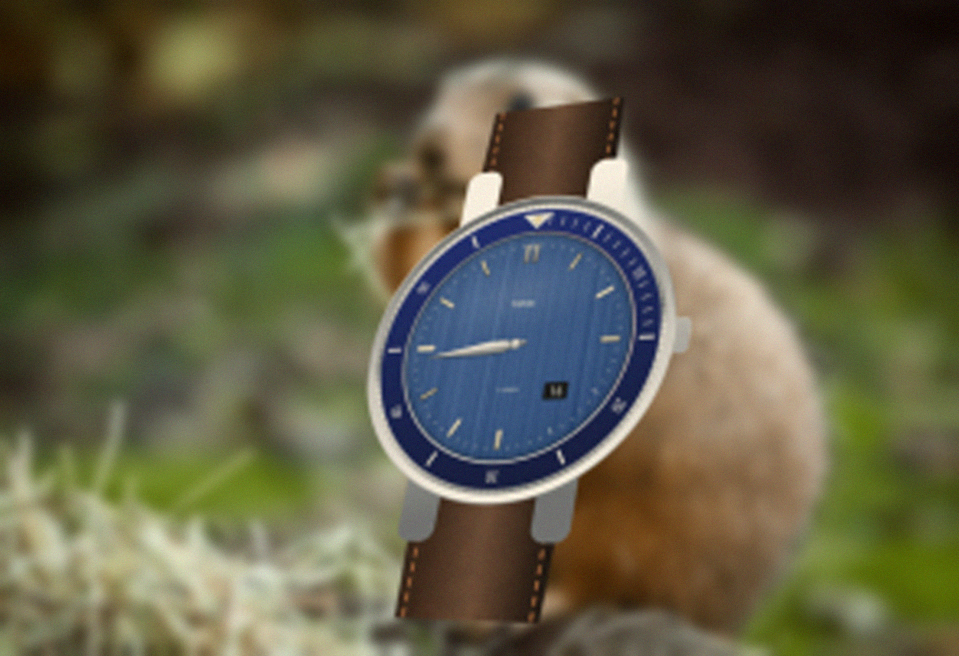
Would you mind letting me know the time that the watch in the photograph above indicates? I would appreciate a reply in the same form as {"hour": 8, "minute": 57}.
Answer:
{"hour": 8, "minute": 44}
